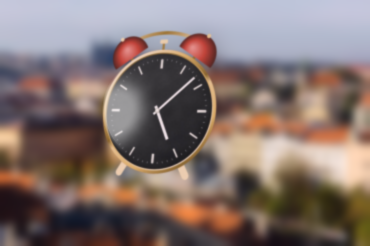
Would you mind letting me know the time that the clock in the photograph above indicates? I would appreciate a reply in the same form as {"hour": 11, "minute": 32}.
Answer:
{"hour": 5, "minute": 8}
